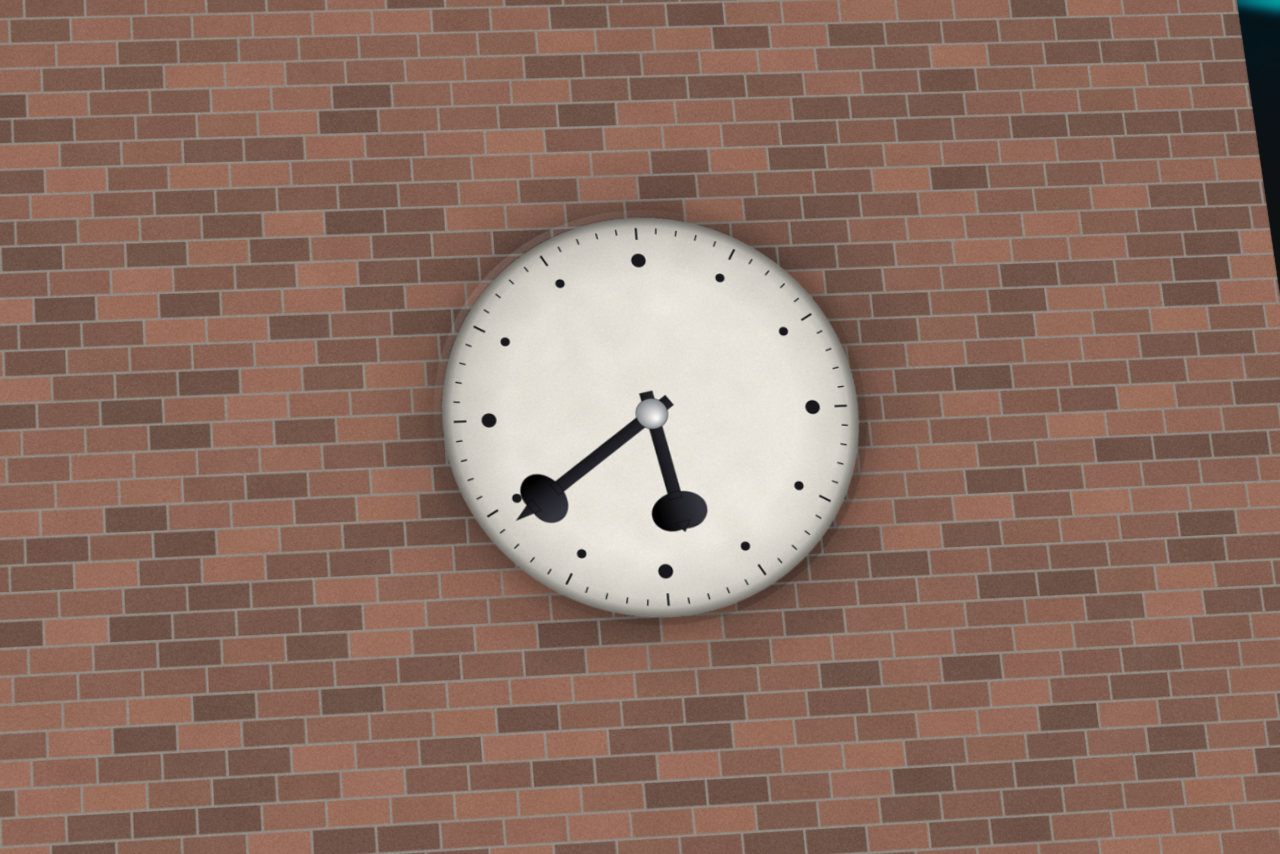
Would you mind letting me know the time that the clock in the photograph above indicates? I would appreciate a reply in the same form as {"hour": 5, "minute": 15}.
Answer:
{"hour": 5, "minute": 39}
